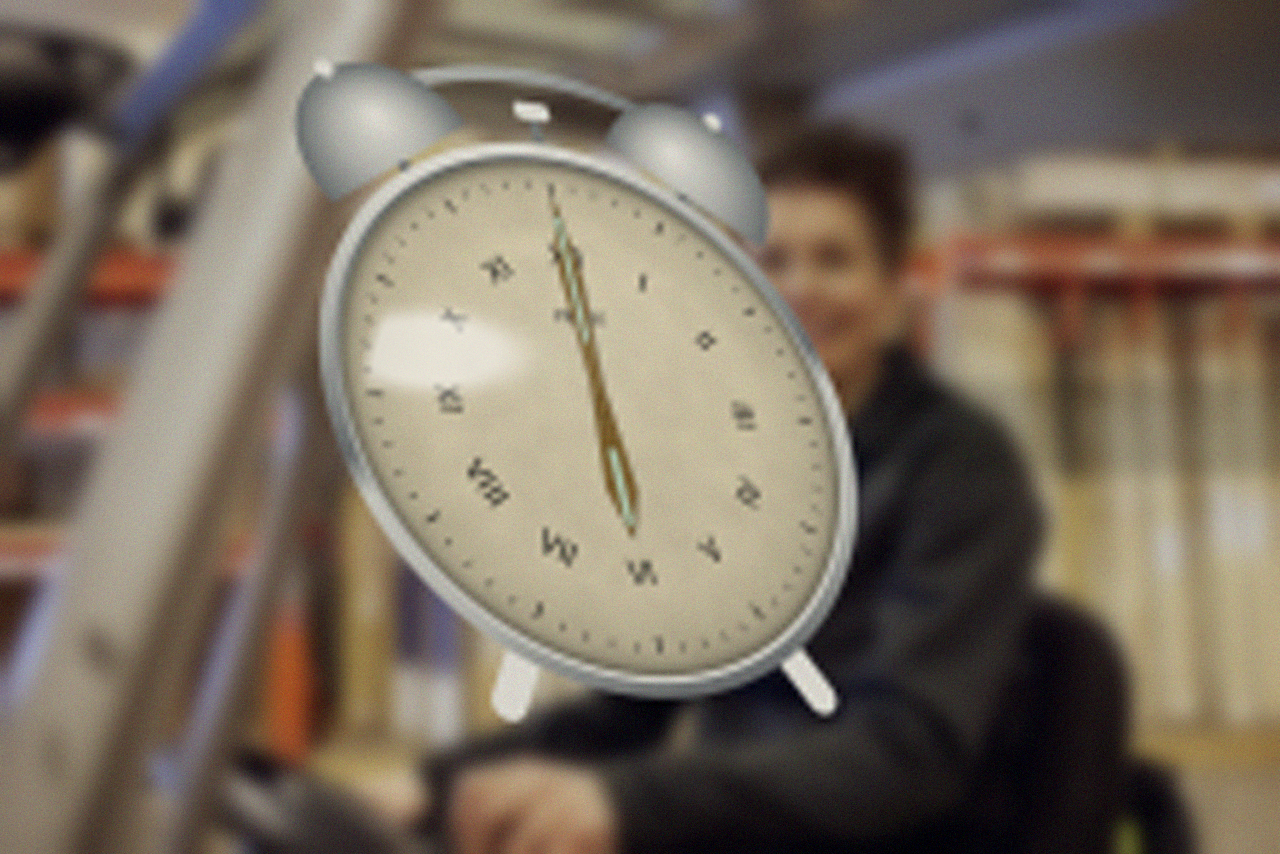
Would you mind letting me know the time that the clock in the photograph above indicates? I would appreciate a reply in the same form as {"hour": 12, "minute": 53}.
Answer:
{"hour": 6, "minute": 0}
